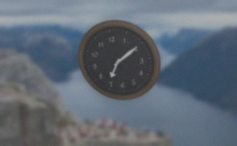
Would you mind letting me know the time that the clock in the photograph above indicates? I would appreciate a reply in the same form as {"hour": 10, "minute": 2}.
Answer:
{"hour": 7, "minute": 10}
